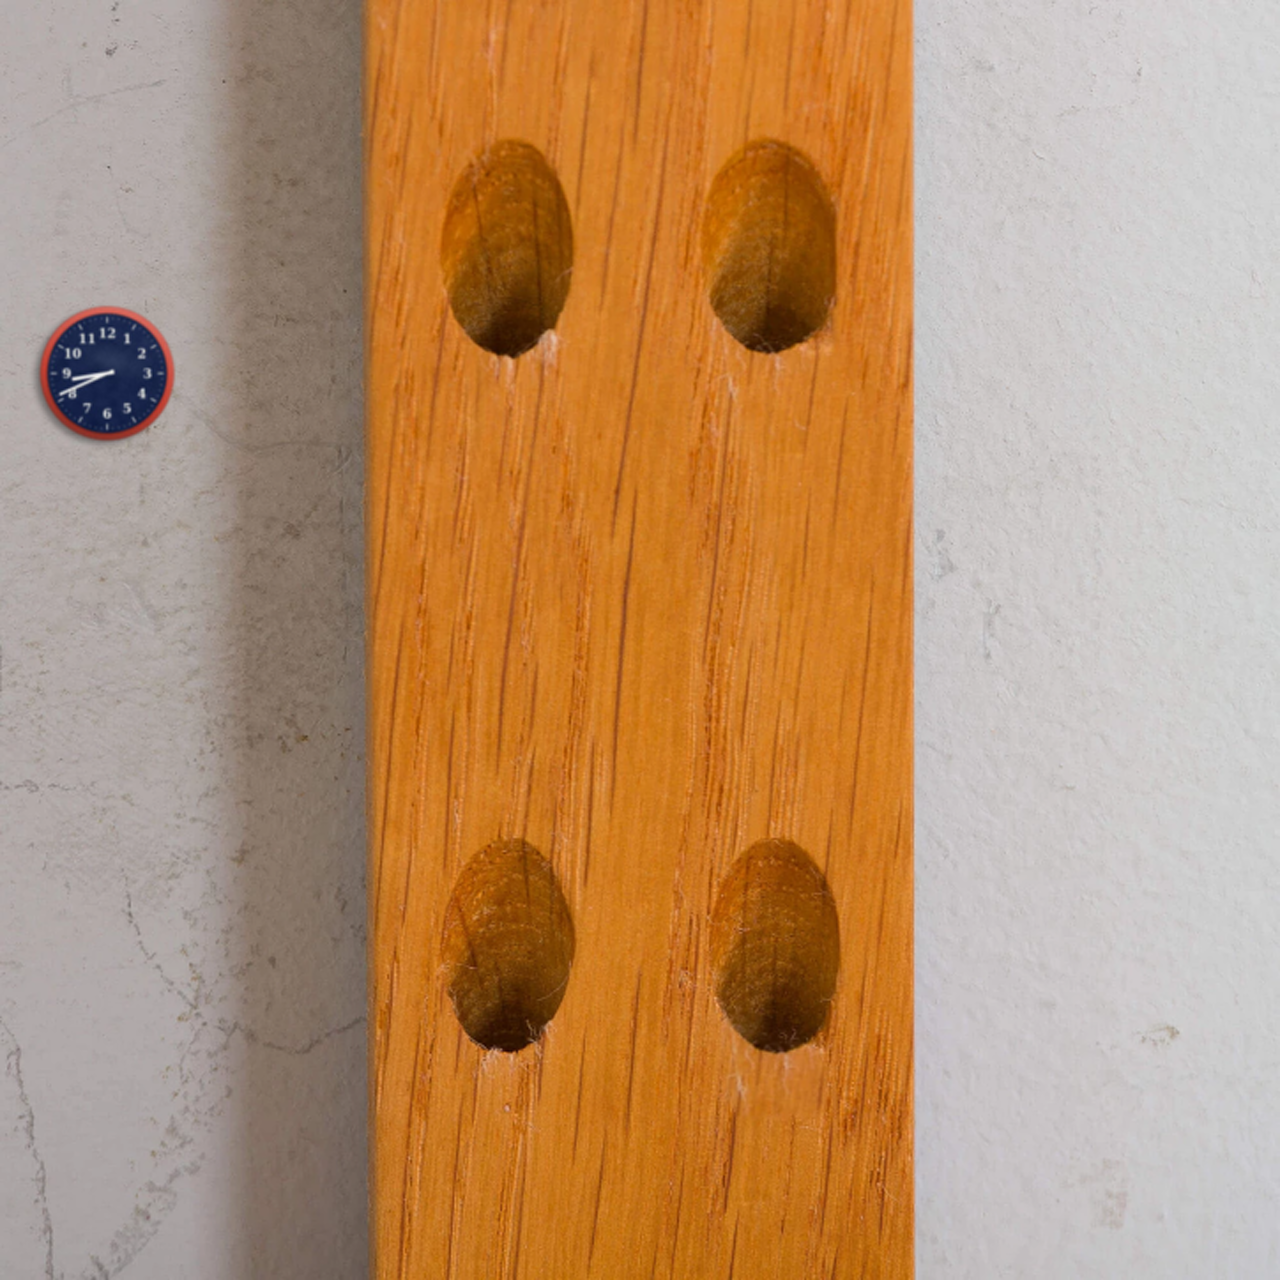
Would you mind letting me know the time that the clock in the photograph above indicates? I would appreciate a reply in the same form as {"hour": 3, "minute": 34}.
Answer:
{"hour": 8, "minute": 41}
